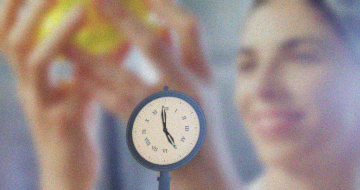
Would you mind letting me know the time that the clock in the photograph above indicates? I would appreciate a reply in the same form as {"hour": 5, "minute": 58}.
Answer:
{"hour": 4, "minute": 59}
